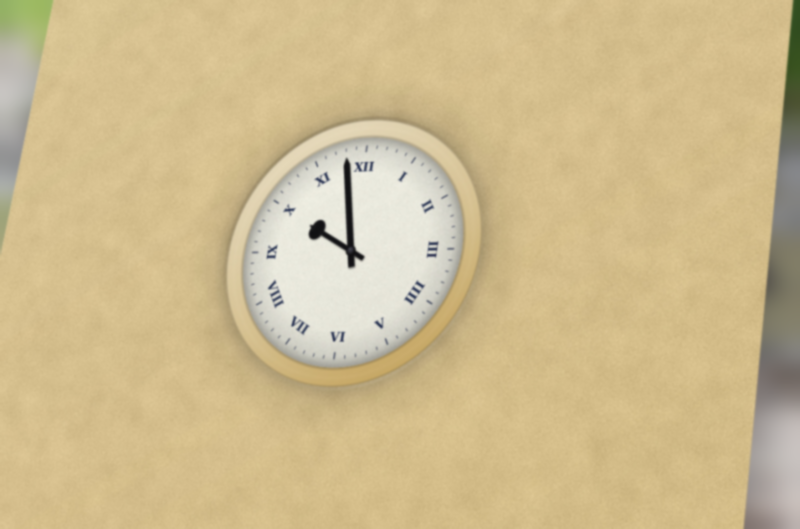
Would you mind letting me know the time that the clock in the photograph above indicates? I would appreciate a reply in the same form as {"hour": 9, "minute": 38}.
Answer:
{"hour": 9, "minute": 58}
